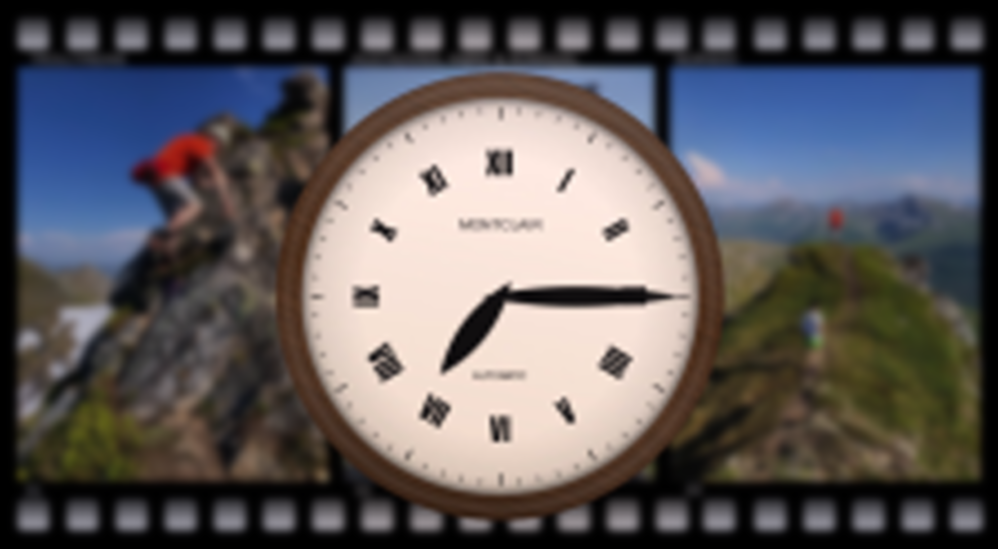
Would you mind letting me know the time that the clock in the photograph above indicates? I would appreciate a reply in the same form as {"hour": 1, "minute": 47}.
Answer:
{"hour": 7, "minute": 15}
